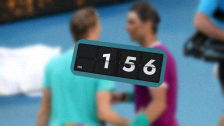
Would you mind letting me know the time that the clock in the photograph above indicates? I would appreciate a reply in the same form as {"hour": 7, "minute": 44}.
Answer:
{"hour": 1, "minute": 56}
